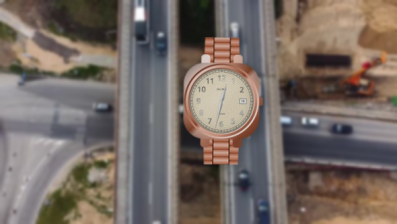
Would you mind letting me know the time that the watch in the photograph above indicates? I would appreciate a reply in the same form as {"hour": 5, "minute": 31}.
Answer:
{"hour": 12, "minute": 32}
